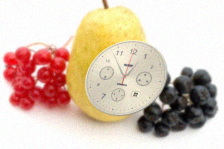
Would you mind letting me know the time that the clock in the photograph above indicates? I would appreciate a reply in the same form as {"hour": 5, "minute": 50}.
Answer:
{"hour": 12, "minute": 53}
